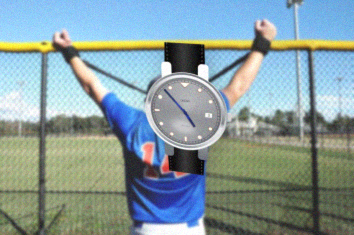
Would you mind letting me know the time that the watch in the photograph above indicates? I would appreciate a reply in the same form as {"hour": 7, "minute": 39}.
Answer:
{"hour": 4, "minute": 53}
